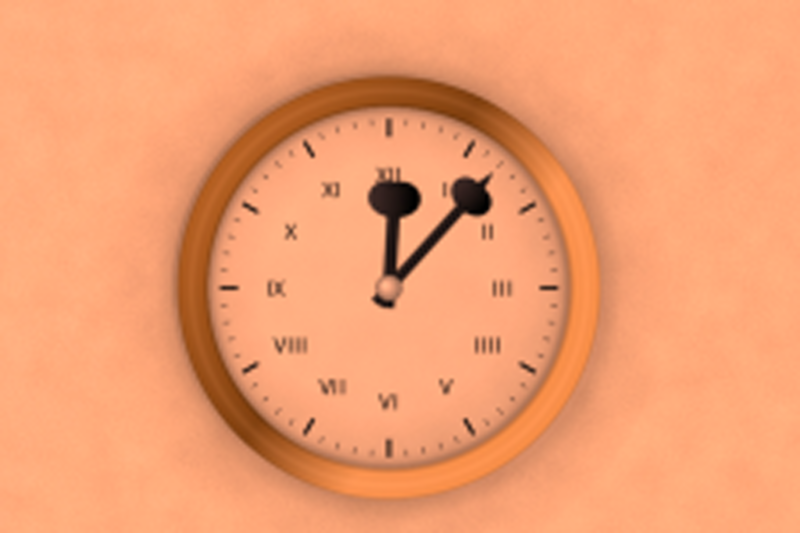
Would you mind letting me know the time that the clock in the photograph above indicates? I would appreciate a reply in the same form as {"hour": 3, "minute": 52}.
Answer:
{"hour": 12, "minute": 7}
